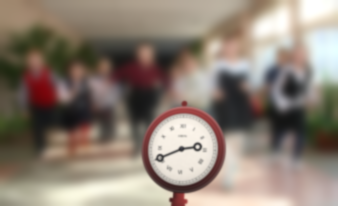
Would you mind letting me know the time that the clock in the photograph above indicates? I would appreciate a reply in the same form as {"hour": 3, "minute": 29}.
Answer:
{"hour": 2, "minute": 41}
